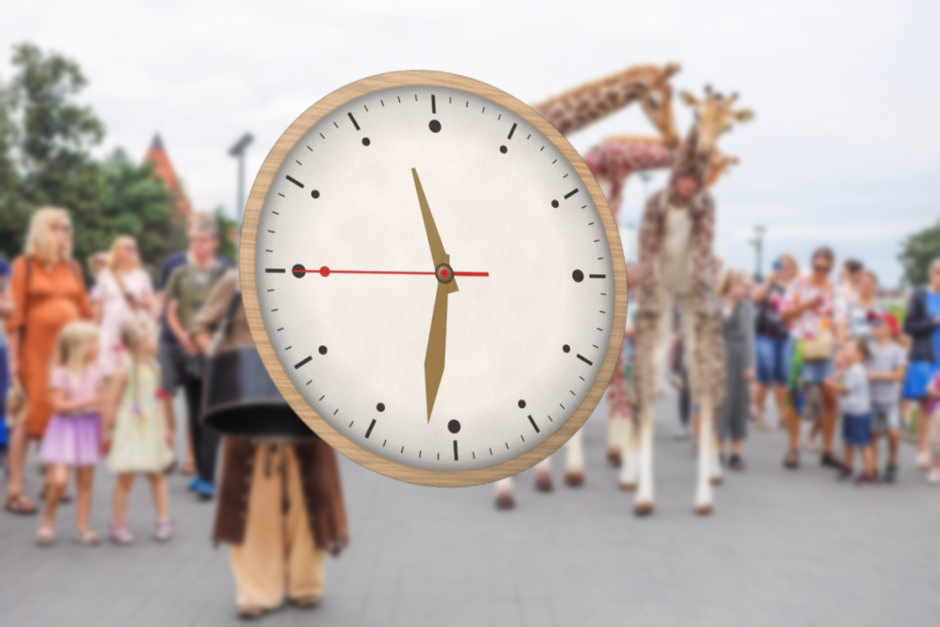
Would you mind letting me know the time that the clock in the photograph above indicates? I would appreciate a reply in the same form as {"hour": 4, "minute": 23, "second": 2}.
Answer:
{"hour": 11, "minute": 31, "second": 45}
